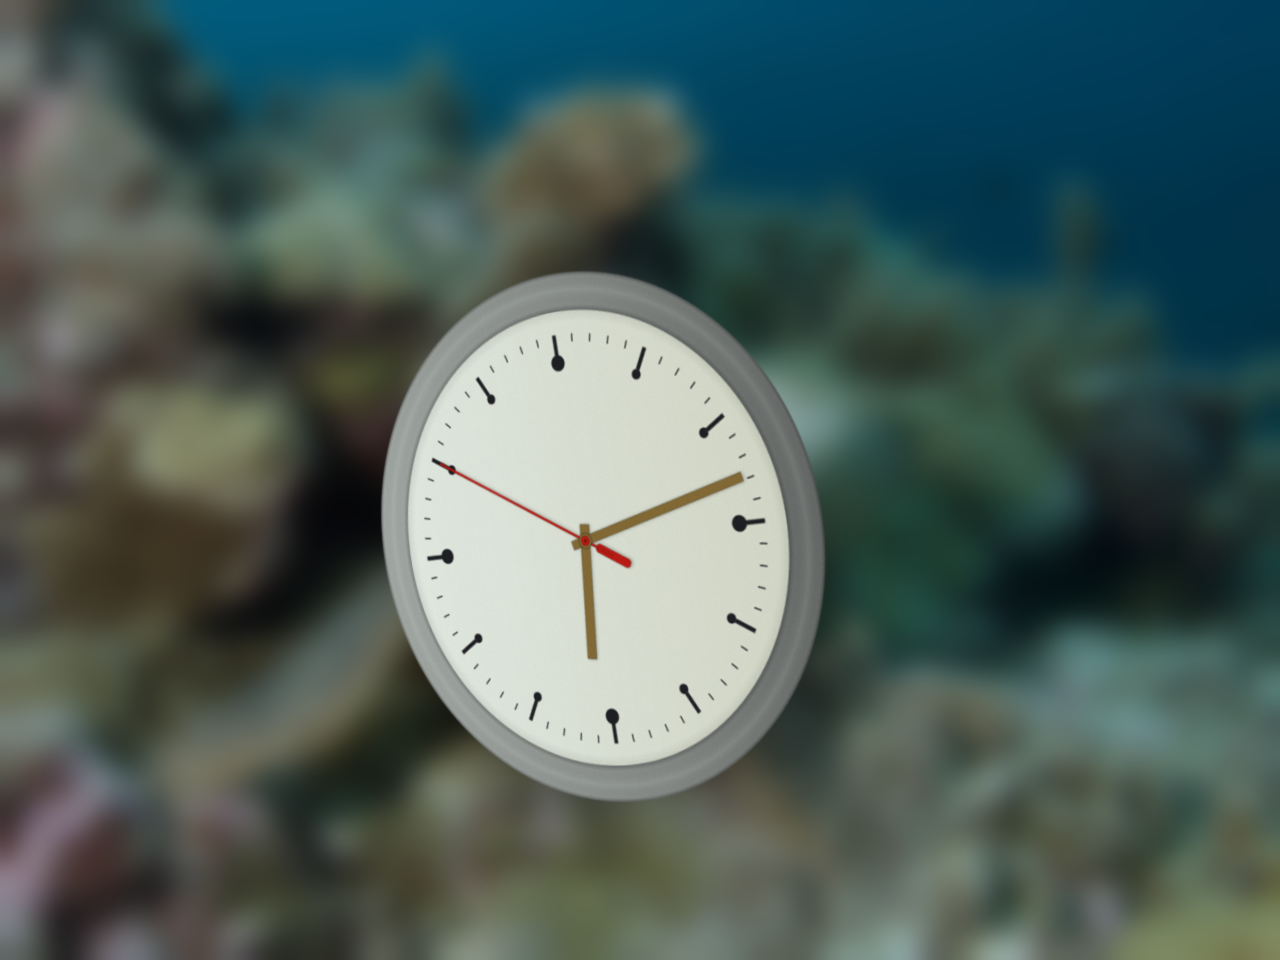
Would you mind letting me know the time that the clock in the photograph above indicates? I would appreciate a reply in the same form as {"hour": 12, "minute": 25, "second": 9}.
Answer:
{"hour": 6, "minute": 12, "second": 50}
